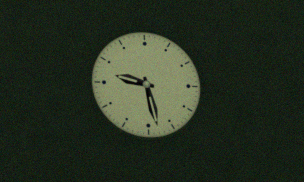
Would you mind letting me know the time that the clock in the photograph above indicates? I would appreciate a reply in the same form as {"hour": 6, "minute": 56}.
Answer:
{"hour": 9, "minute": 28}
